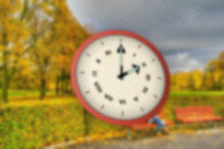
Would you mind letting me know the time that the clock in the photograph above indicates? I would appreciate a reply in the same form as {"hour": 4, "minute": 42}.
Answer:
{"hour": 2, "minute": 0}
